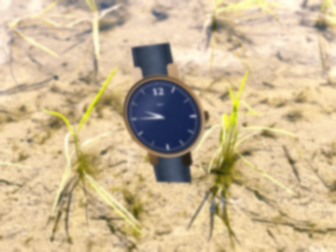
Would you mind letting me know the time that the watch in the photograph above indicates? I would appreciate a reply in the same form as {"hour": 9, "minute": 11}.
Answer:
{"hour": 9, "minute": 45}
